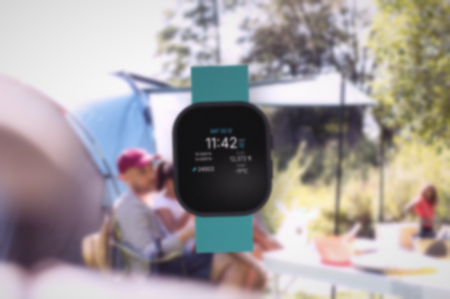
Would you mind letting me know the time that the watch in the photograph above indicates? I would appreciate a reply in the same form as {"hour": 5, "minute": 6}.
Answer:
{"hour": 11, "minute": 42}
